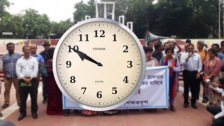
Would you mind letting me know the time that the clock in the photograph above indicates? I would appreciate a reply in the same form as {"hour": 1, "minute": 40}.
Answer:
{"hour": 9, "minute": 50}
